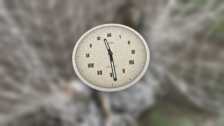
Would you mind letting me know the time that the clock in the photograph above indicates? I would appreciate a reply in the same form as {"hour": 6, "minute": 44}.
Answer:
{"hour": 11, "minute": 29}
